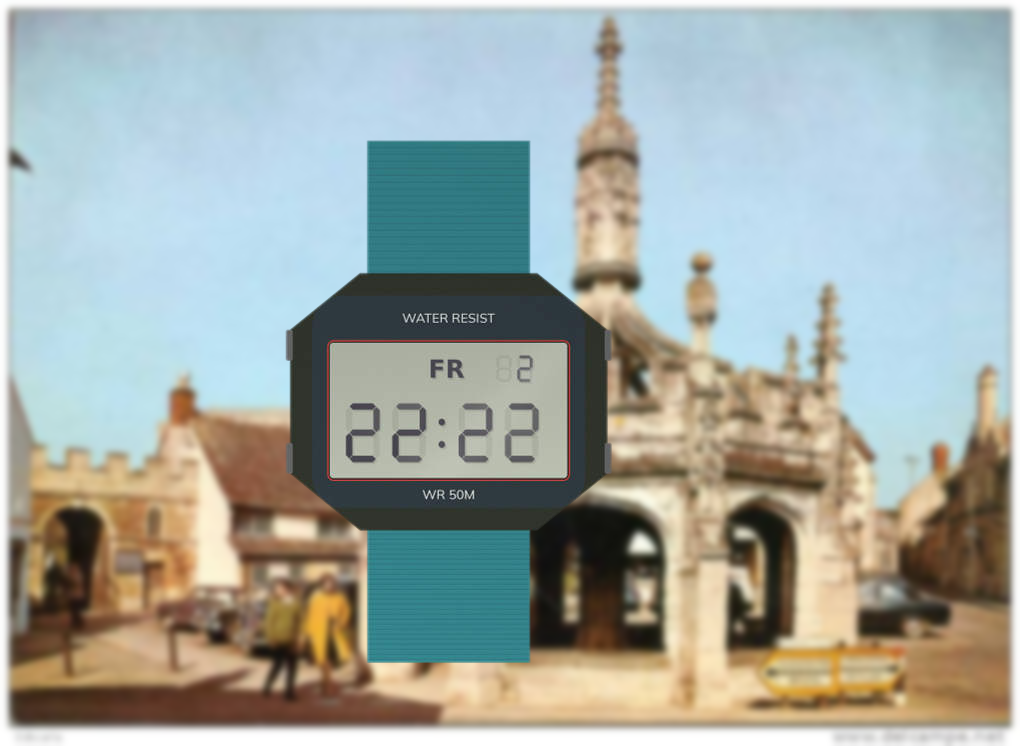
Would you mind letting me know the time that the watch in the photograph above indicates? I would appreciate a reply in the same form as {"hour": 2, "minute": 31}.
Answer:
{"hour": 22, "minute": 22}
